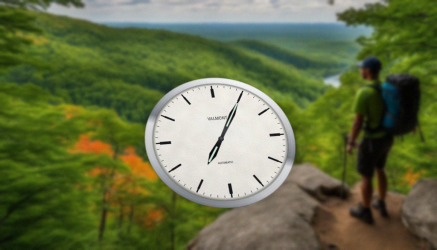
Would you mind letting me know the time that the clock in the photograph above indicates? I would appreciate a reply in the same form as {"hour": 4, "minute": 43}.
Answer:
{"hour": 7, "minute": 5}
